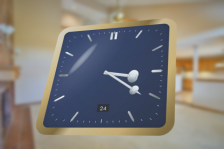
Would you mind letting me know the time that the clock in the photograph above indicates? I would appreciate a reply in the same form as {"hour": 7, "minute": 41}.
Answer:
{"hour": 3, "minute": 21}
